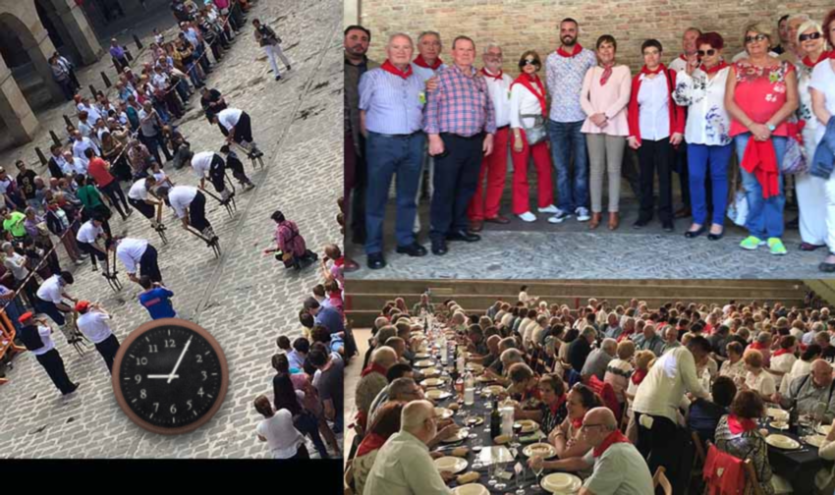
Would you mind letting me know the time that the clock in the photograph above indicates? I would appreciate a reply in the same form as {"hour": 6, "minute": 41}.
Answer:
{"hour": 9, "minute": 5}
